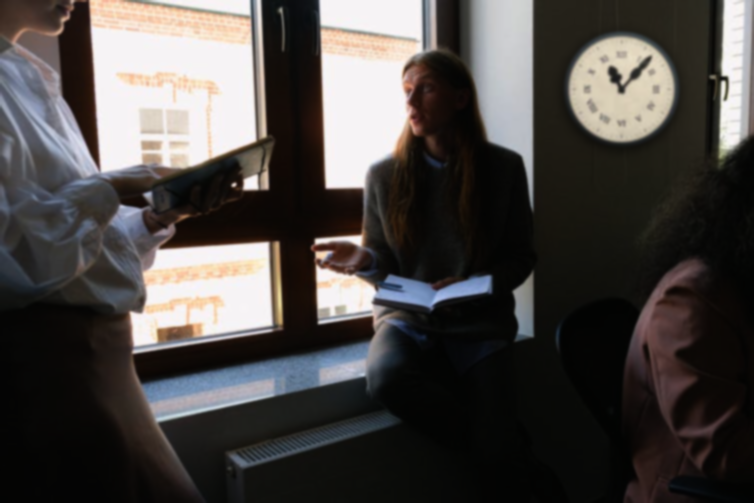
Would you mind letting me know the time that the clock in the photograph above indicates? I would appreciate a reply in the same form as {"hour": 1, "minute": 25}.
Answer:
{"hour": 11, "minute": 7}
